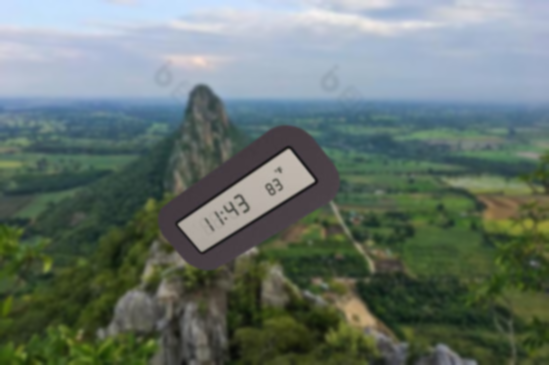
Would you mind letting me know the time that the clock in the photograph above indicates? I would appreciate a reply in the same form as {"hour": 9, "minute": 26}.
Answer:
{"hour": 11, "minute": 43}
